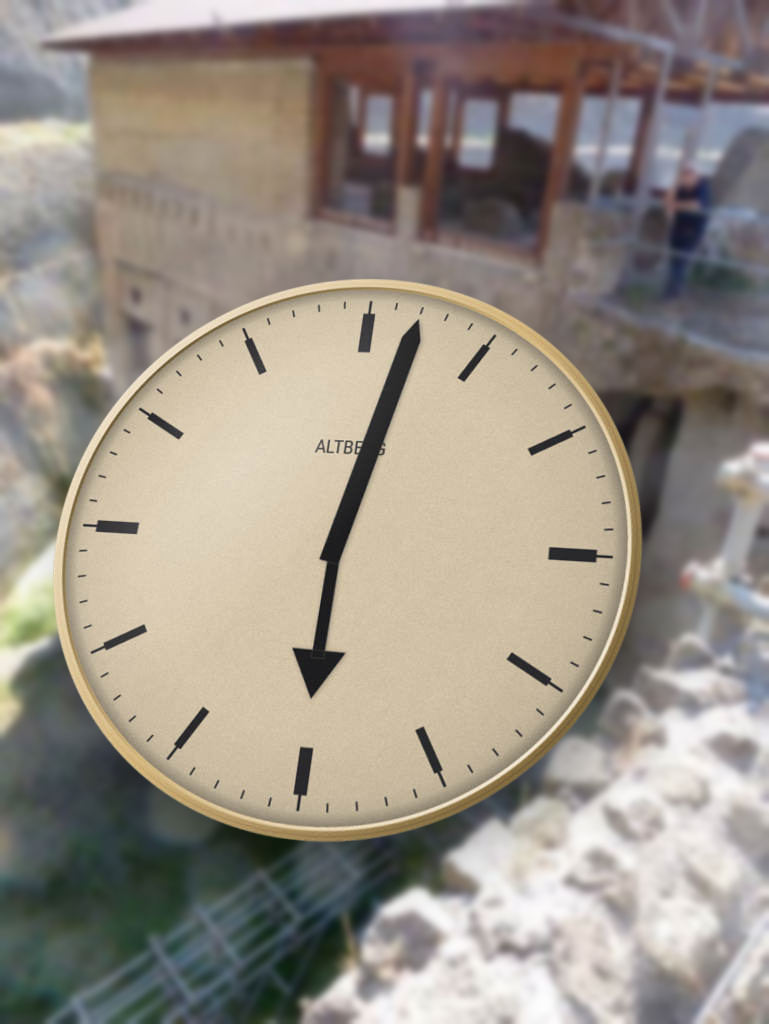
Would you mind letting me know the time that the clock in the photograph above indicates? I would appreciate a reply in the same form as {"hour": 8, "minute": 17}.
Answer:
{"hour": 6, "minute": 2}
